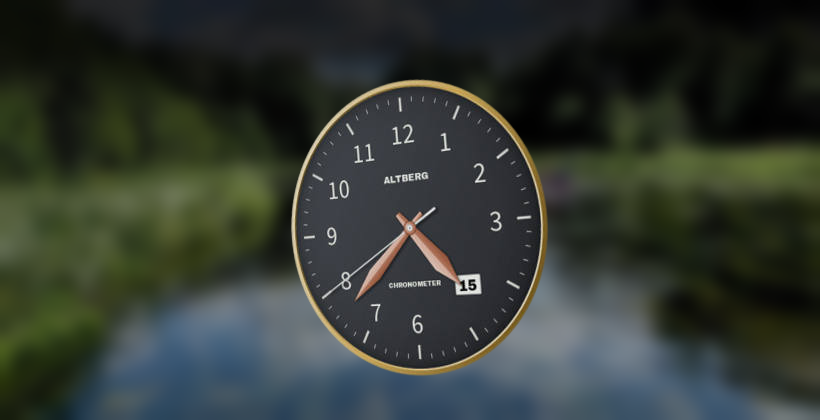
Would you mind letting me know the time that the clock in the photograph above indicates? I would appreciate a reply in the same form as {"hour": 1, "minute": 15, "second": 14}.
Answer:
{"hour": 4, "minute": 37, "second": 40}
